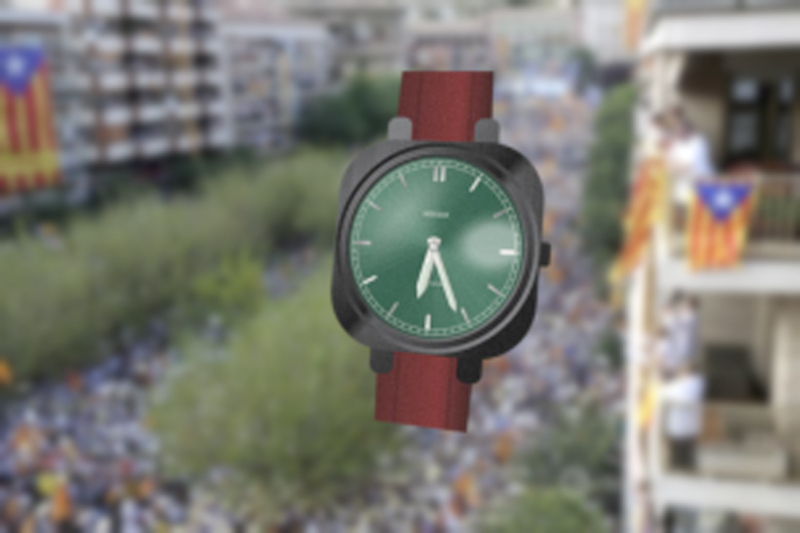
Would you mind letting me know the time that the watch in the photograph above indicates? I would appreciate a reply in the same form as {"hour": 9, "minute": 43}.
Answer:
{"hour": 6, "minute": 26}
